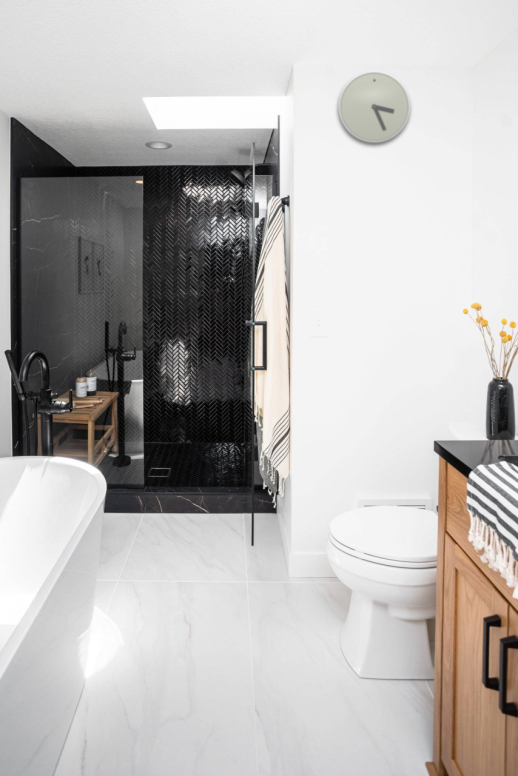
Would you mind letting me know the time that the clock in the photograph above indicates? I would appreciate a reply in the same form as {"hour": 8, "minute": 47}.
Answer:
{"hour": 3, "minute": 26}
